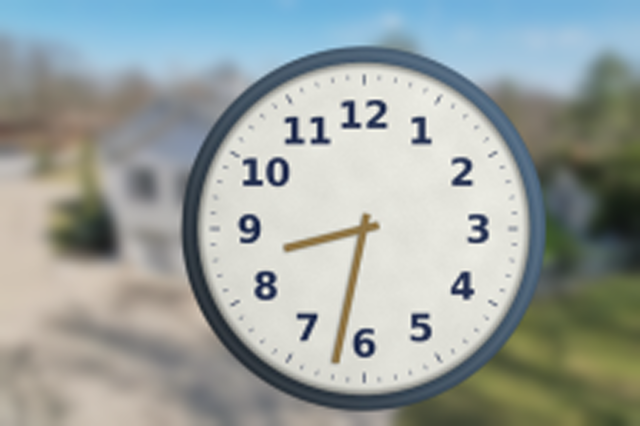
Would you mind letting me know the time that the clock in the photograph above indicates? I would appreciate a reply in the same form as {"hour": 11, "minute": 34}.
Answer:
{"hour": 8, "minute": 32}
